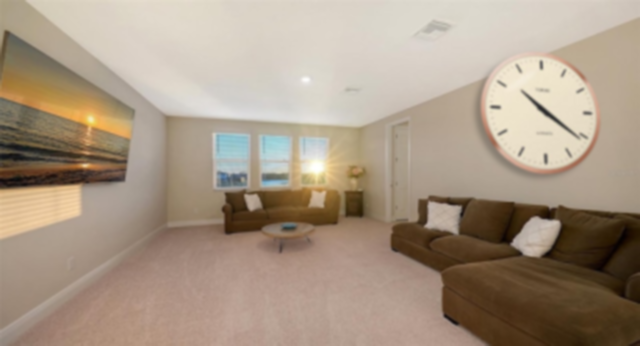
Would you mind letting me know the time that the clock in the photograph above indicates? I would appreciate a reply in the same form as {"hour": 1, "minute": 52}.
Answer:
{"hour": 10, "minute": 21}
